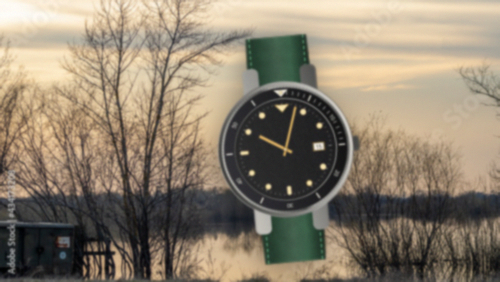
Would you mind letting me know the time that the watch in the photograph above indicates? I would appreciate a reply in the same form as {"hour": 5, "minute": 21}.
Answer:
{"hour": 10, "minute": 3}
